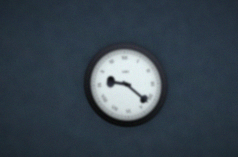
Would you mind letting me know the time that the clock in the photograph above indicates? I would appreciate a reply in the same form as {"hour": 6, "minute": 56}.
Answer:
{"hour": 9, "minute": 22}
